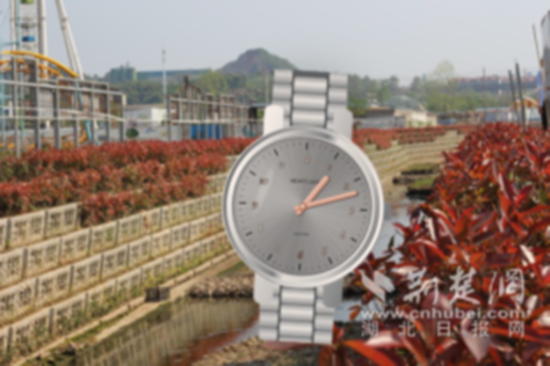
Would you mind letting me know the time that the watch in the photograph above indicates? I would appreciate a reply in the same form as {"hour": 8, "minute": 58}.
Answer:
{"hour": 1, "minute": 12}
